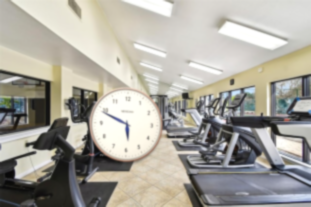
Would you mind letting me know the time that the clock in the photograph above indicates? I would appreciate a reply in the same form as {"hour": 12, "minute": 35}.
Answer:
{"hour": 5, "minute": 49}
